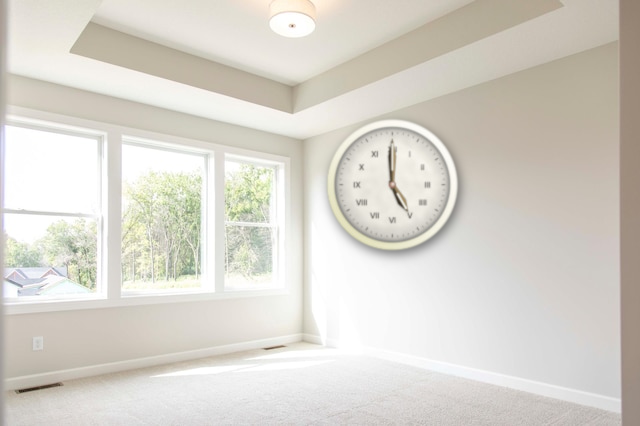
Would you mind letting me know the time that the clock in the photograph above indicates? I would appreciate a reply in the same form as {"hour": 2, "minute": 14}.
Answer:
{"hour": 5, "minute": 0}
